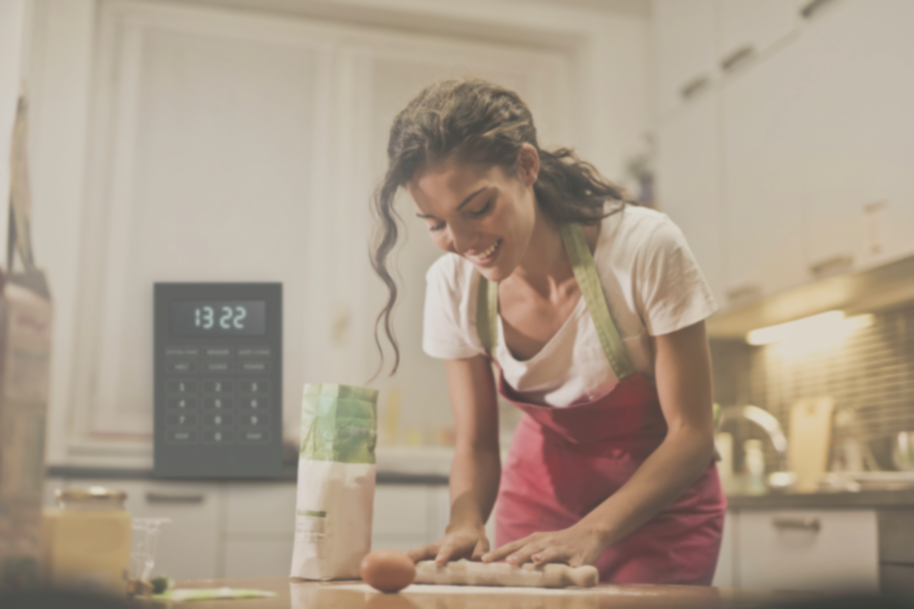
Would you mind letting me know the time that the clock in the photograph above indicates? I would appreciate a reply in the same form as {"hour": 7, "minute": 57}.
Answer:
{"hour": 13, "minute": 22}
